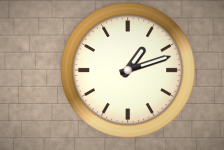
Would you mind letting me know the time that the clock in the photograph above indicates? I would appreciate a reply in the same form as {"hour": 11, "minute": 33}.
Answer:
{"hour": 1, "minute": 12}
